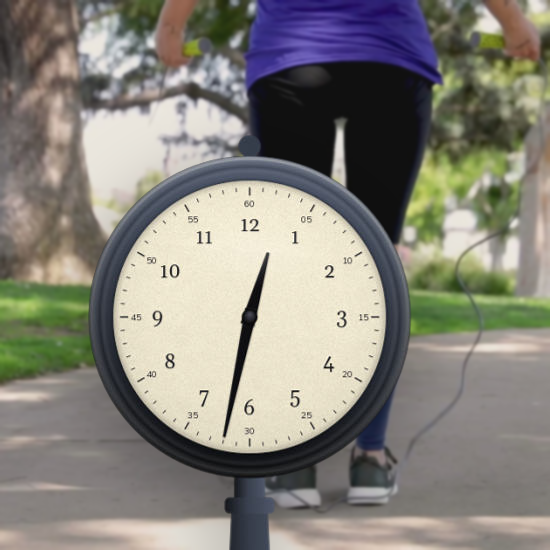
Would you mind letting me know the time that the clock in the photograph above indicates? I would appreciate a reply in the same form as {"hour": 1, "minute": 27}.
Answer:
{"hour": 12, "minute": 32}
